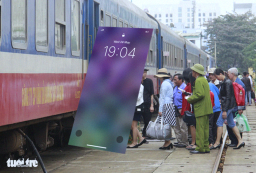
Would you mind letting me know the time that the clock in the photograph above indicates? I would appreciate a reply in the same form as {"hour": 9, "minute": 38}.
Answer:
{"hour": 19, "minute": 4}
